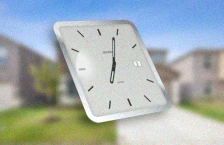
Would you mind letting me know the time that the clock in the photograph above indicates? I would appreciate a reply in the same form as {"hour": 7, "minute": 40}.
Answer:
{"hour": 7, "minute": 4}
